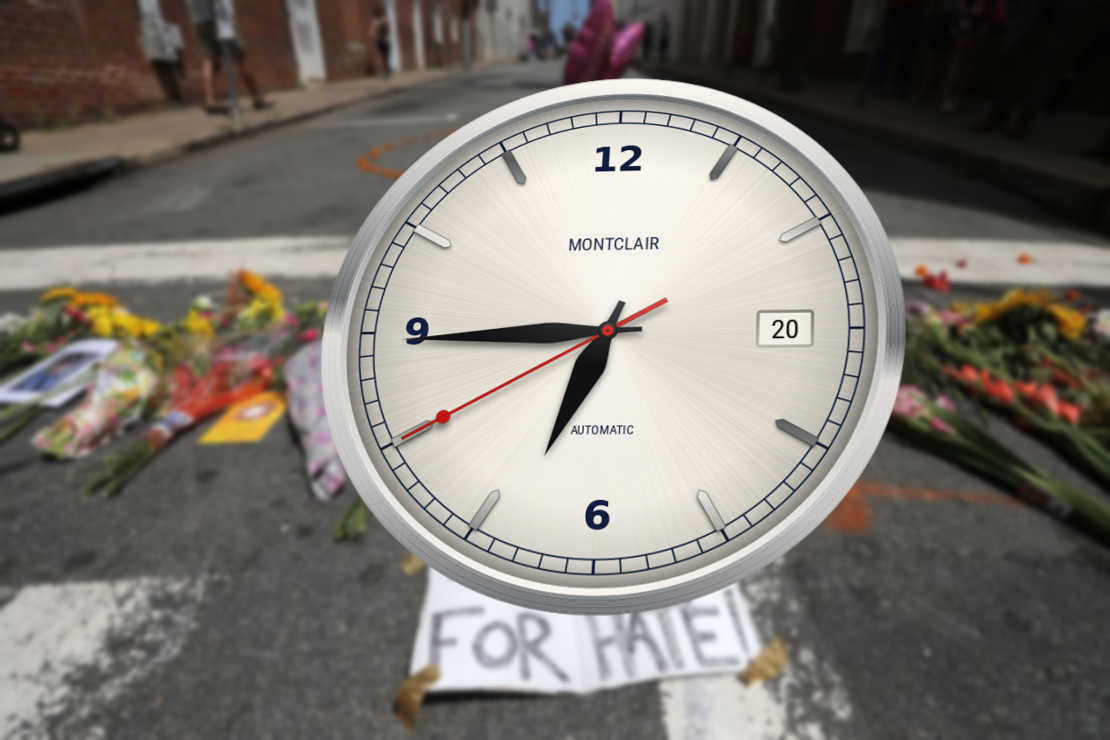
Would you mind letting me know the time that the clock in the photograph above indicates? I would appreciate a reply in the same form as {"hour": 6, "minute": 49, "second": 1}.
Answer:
{"hour": 6, "minute": 44, "second": 40}
